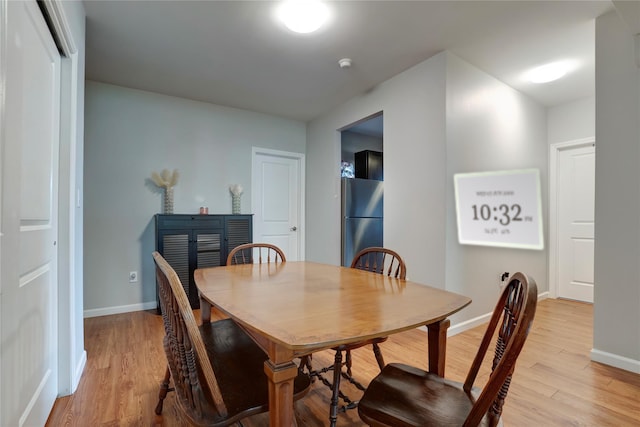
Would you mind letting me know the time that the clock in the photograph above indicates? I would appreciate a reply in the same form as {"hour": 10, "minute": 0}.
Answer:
{"hour": 10, "minute": 32}
